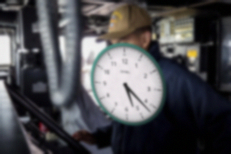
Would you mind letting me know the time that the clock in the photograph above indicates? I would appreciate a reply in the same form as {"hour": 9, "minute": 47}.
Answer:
{"hour": 5, "minute": 22}
